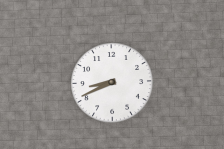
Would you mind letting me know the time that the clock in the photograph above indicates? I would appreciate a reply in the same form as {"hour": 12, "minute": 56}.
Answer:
{"hour": 8, "minute": 41}
